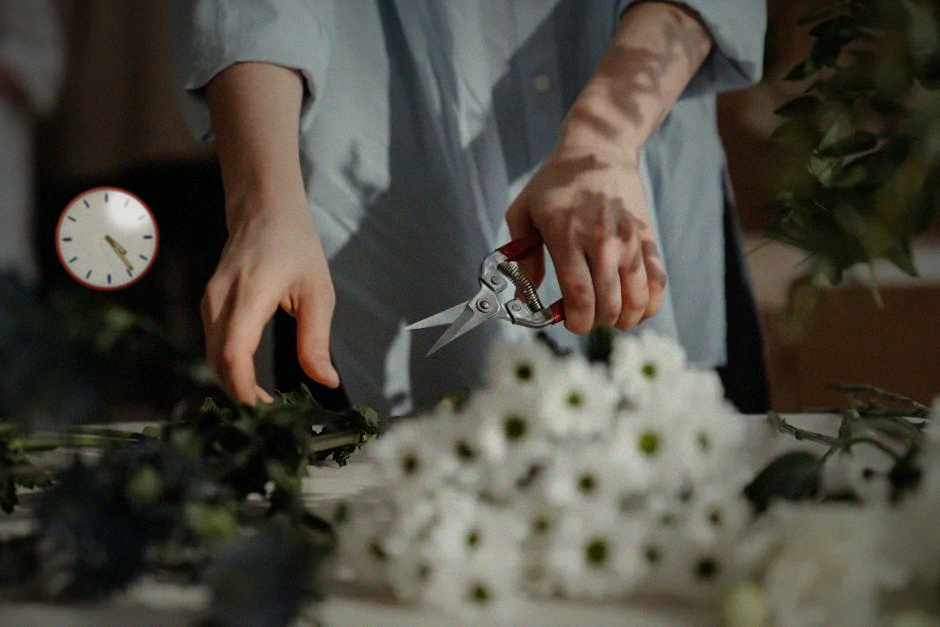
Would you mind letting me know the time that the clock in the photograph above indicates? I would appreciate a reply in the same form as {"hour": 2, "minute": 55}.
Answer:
{"hour": 4, "minute": 24}
